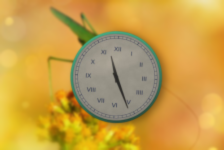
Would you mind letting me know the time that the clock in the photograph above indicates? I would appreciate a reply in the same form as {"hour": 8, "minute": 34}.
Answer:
{"hour": 11, "minute": 26}
